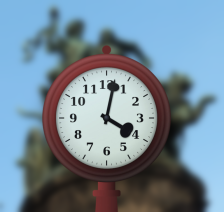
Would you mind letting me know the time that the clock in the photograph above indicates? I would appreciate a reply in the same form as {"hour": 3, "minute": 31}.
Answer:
{"hour": 4, "minute": 2}
